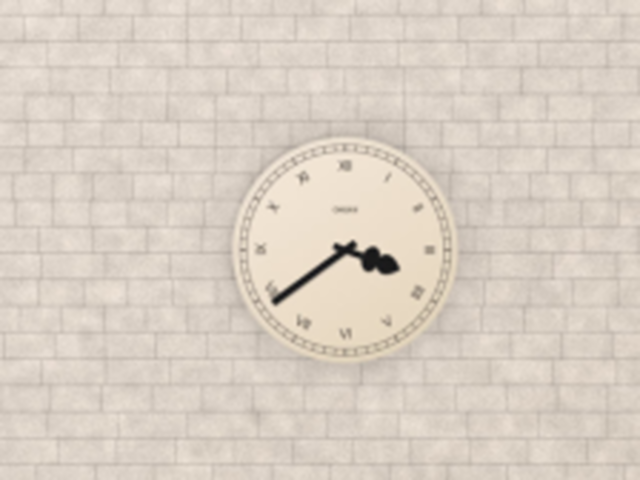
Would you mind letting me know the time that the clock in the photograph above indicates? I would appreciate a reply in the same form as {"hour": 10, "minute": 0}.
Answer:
{"hour": 3, "minute": 39}
